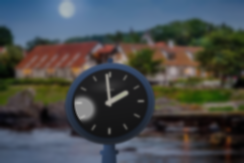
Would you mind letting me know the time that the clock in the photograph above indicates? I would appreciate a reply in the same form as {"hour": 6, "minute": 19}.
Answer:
{"hour": 1, "minute": 59}
